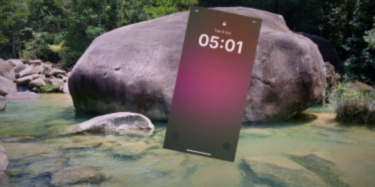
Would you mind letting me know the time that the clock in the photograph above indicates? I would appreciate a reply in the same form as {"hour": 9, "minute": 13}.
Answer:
{"hour": 5, "minute": 1}
